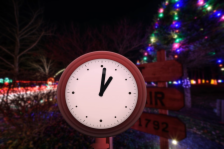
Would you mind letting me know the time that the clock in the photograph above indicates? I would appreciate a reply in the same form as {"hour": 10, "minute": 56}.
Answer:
{"hour": 1, "minute": 1}
